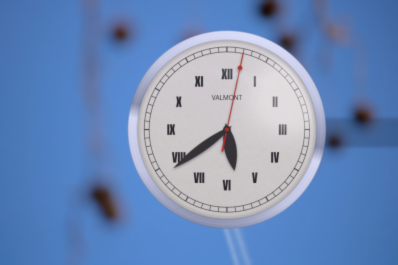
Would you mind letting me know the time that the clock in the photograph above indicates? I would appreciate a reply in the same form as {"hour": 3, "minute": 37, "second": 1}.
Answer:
{"hour": 5, "minute": 39, "second": 2}
